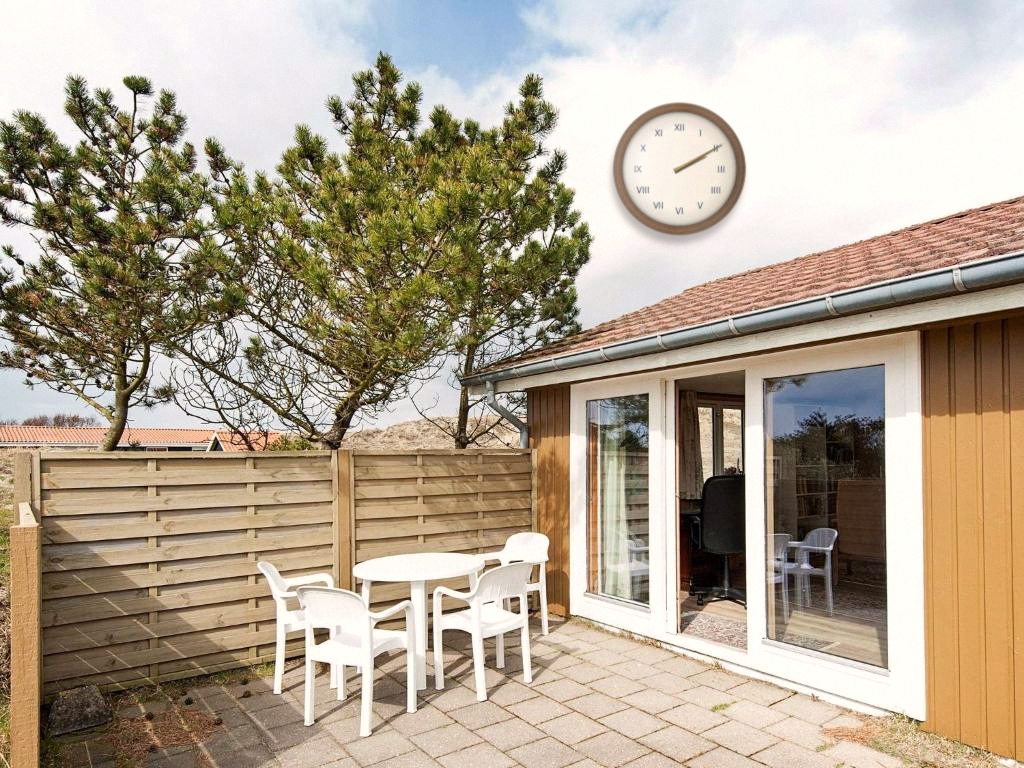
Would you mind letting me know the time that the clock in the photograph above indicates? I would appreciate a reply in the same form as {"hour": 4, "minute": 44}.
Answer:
{"hour": 2, "minute": 10}
